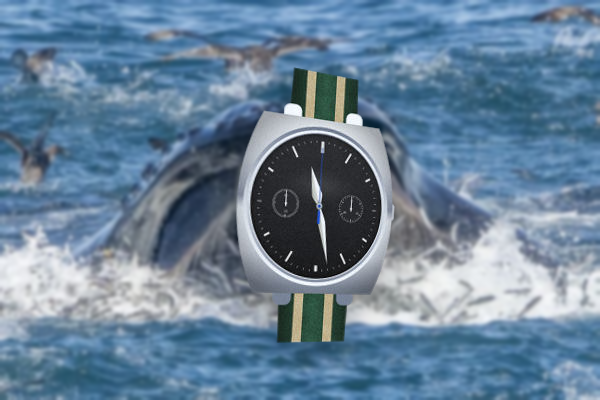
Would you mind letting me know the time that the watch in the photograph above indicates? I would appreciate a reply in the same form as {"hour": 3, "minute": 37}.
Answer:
{"hour": 11, "minute": 28}
